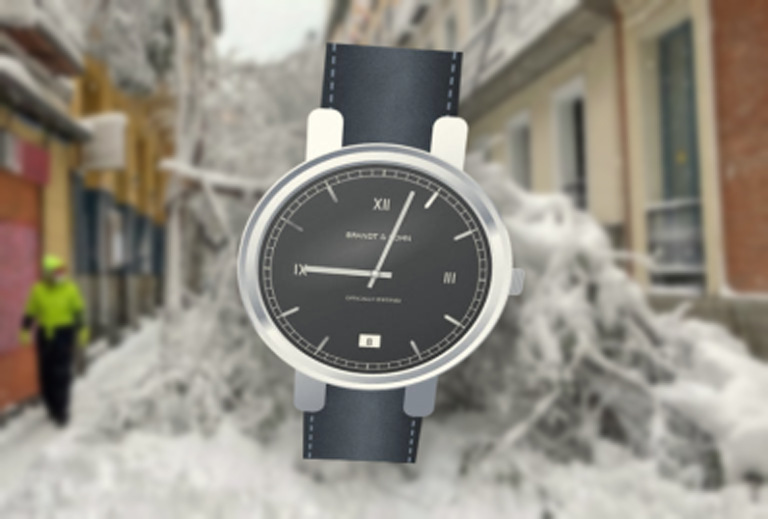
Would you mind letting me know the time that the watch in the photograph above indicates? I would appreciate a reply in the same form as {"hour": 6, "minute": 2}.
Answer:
{"hour": 9, "minute": 3}
